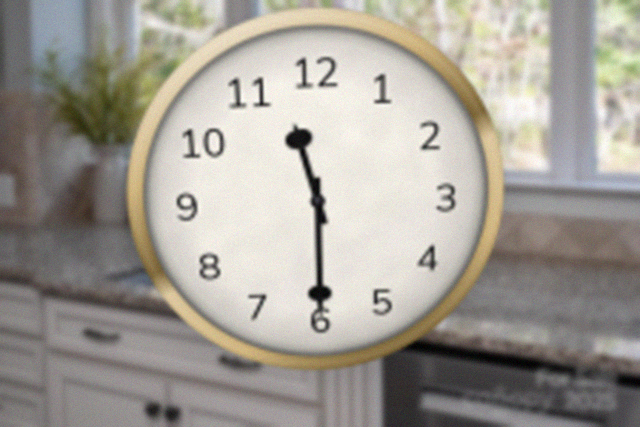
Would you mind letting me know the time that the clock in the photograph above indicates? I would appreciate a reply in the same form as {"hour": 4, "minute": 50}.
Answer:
{"hour": 11, "minute": 30}
